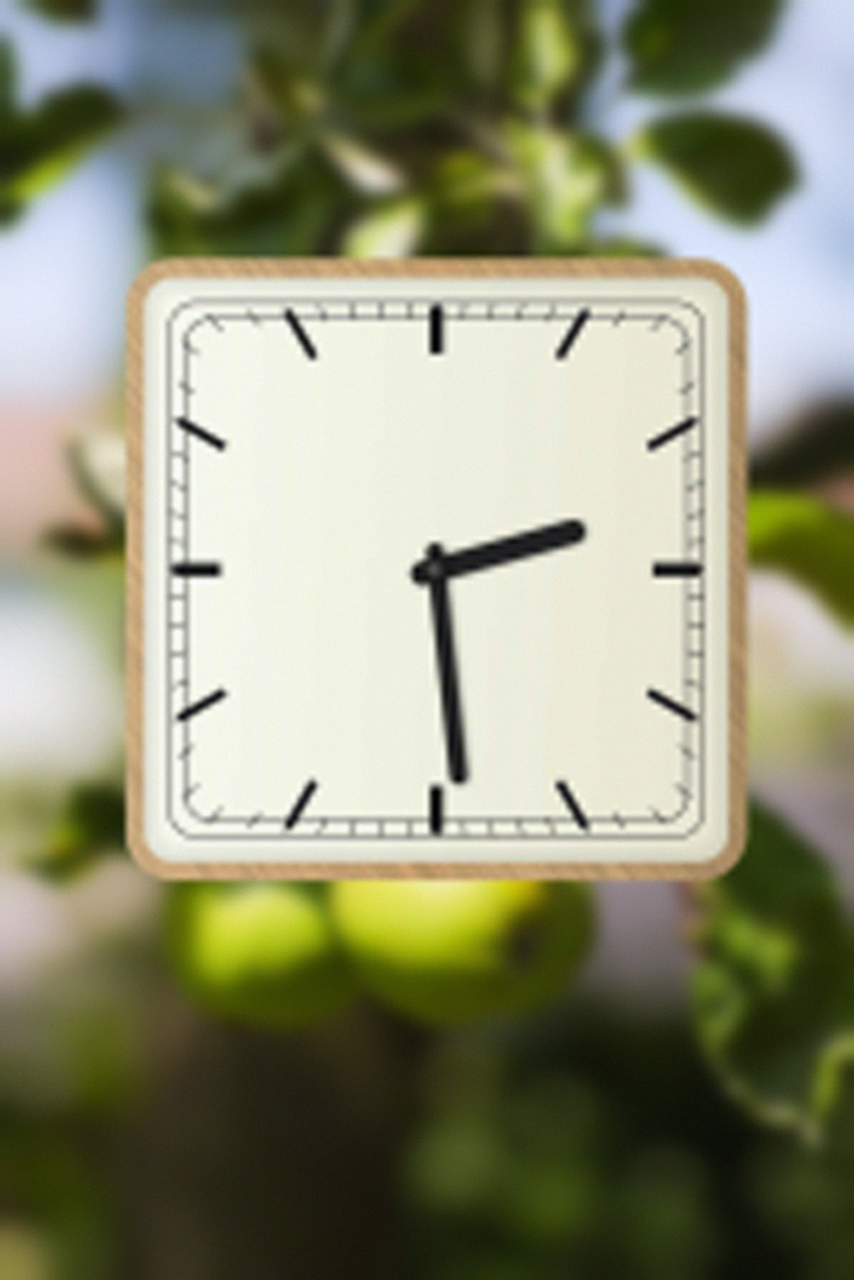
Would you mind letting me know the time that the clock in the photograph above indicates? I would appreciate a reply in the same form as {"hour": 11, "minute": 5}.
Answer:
{"hour": 2, "minute": 29}
